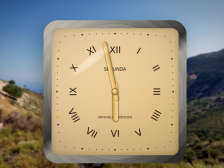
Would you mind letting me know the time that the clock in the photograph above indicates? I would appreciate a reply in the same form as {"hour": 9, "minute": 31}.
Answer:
{"hour": 5, "minute": 58}
